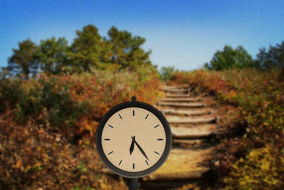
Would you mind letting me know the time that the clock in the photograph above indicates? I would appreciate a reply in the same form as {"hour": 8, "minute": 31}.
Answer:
{"hour": 6, "minute": 24}
